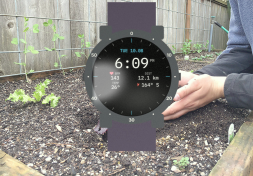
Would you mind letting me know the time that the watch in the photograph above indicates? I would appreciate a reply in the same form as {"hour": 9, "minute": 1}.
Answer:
{"hour": 6, "minute": 9}
